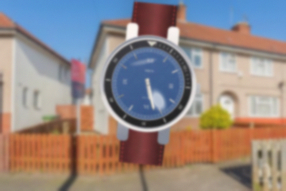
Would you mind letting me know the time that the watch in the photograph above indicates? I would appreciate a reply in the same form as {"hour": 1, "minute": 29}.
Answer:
{"hour": 5, "minute": 27}
